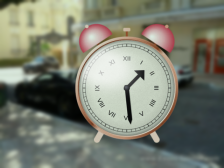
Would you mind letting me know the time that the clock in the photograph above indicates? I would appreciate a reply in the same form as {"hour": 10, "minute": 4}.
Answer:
{"hour": 1, "minute": 29}
